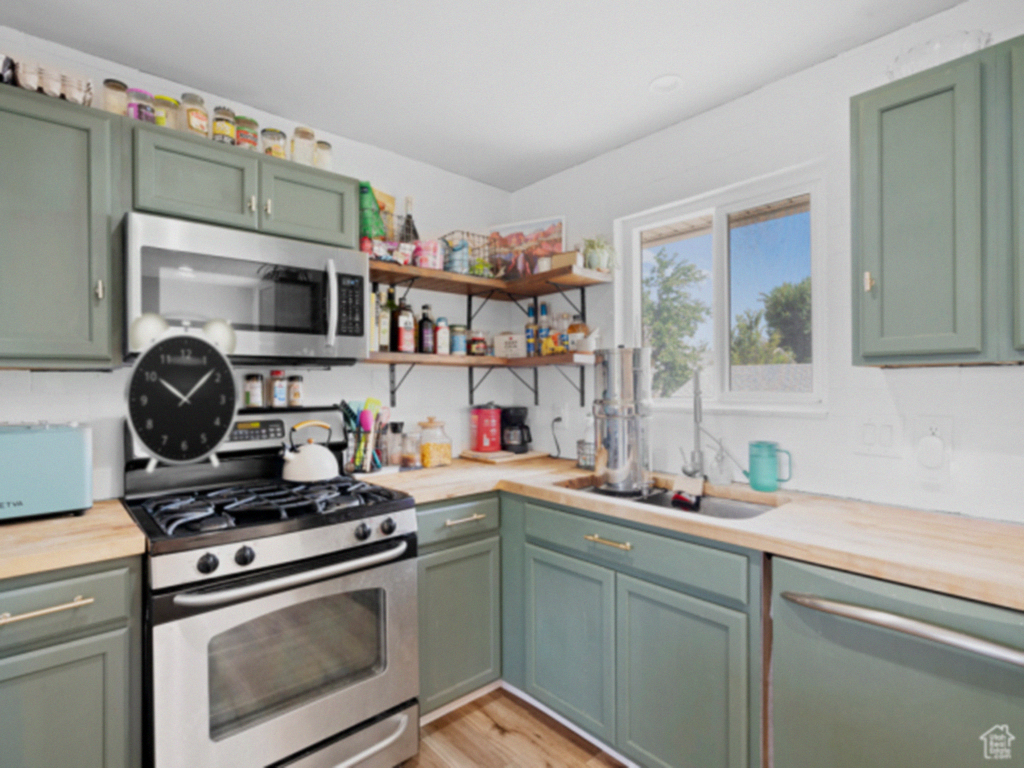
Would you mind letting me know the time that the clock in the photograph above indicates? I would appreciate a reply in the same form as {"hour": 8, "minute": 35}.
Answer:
{"hour": 10, "minute": 8}
